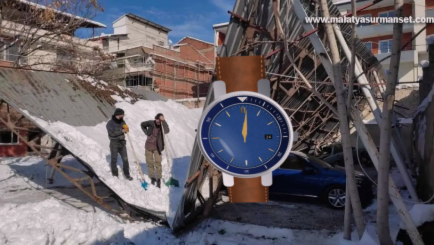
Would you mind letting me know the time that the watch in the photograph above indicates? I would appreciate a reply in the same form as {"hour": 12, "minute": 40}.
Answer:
{"hour": 12, "minute": 1}
